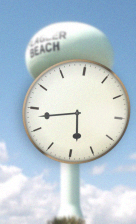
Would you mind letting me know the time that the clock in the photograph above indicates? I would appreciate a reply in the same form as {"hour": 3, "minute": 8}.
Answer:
{"hour": 5, "minute": 43}
